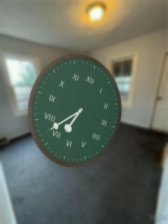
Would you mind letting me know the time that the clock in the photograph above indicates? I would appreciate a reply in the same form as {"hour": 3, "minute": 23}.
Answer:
{"hour": 6, "minute": 37}
